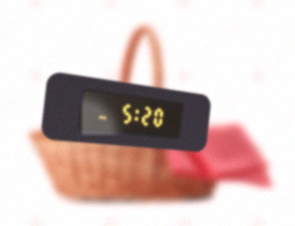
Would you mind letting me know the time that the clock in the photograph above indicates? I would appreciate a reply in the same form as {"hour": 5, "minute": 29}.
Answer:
{"hour": 5, "minute": 20}
